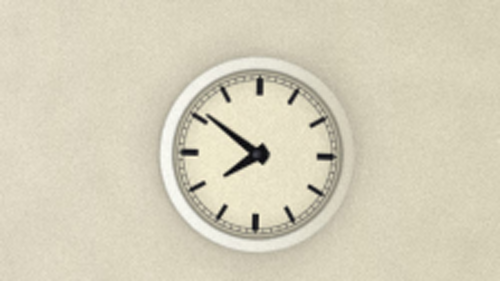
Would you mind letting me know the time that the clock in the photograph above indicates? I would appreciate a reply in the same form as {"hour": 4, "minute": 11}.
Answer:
{"hour": 7, "minute": 51}
